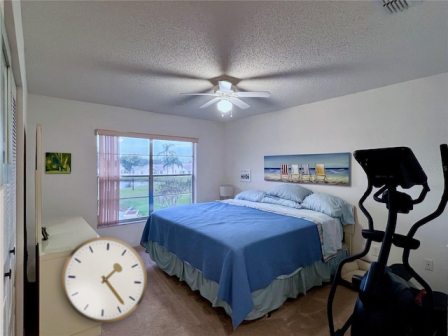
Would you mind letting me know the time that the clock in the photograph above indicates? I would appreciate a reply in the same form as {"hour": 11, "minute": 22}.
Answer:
{"hour": 1, "minute": 23}
